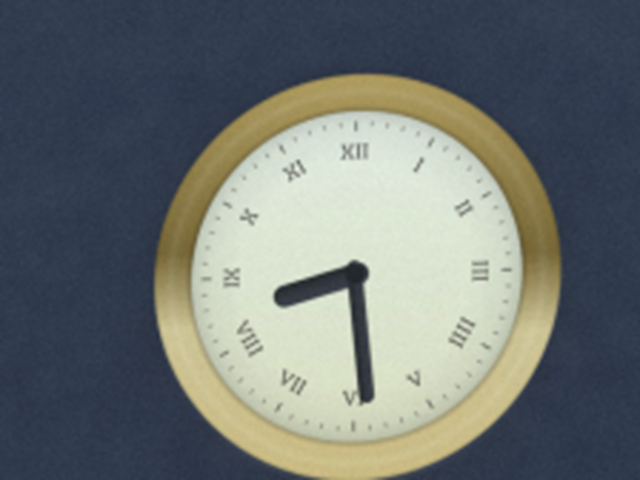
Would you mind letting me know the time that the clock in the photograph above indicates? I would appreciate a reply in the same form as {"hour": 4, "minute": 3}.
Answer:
{"hour": 8, "minute": 29}
